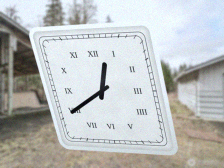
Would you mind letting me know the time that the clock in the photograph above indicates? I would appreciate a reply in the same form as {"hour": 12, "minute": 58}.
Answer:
{"hour": 12, "minute": 40}
